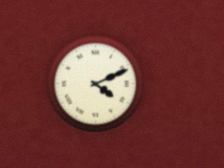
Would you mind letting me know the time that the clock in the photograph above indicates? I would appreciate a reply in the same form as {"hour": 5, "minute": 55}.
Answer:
{"hour": 4, "minute": 11}
